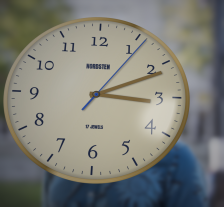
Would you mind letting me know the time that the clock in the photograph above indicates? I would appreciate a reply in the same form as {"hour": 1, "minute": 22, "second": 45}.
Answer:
{"hour": 3, "minute": 11, "second": 6}
